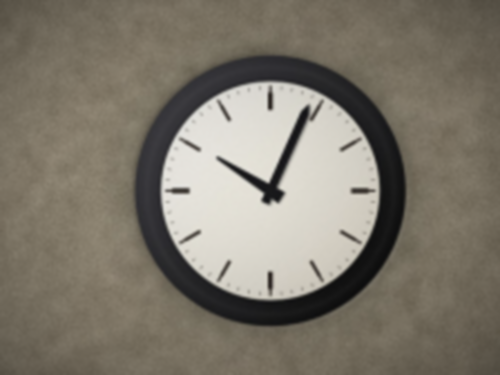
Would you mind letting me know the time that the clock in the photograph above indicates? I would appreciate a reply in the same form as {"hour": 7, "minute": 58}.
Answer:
{"hour": 10, "minute": 4}
